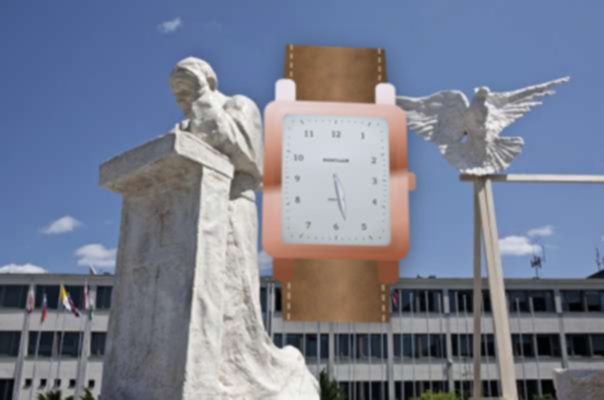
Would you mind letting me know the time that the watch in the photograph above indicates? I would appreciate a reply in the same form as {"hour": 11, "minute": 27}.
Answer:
{"hour": 5, "minute": 28}
